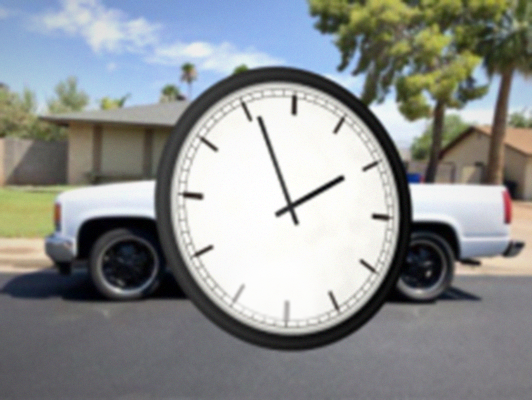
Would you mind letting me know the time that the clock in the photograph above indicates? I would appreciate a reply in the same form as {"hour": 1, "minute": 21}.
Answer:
{"hour": 1, "minute": 56}
